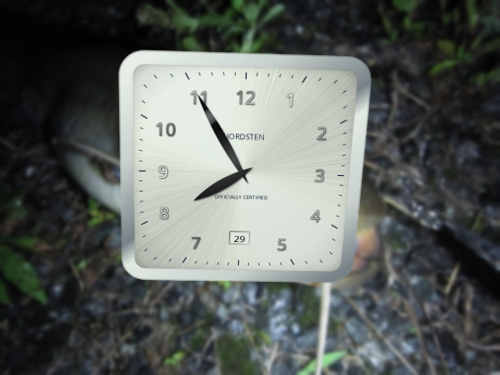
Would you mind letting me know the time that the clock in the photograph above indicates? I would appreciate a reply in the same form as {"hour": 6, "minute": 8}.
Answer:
{"hour": 7, "minute": 55}
